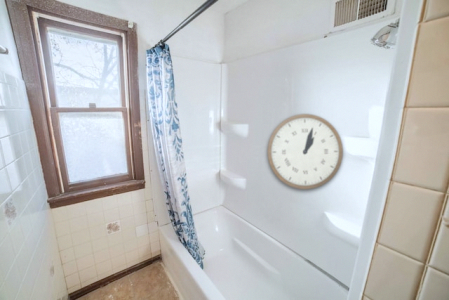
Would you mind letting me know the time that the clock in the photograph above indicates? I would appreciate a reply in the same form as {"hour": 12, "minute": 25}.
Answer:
{"hour": 1, "minute": 3}
